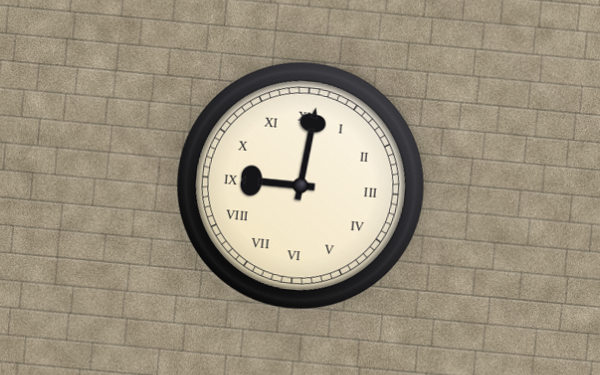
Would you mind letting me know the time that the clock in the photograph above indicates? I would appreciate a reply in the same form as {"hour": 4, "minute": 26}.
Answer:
{"hour": 9, "minute": 1}
